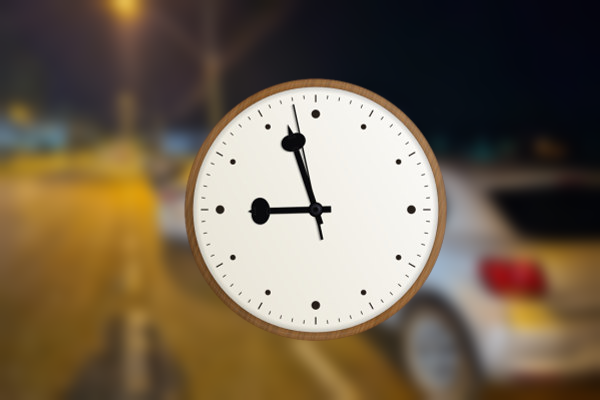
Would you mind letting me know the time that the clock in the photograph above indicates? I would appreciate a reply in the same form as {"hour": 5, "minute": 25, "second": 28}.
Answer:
{"hour": 8, "minute": 56, "second": 58}
